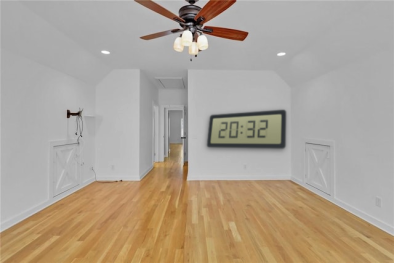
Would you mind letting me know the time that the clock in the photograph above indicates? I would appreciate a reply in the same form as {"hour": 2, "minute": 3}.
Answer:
{"hour": 20, "minute": 32}
